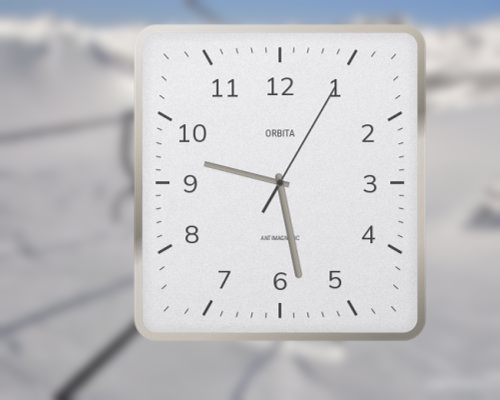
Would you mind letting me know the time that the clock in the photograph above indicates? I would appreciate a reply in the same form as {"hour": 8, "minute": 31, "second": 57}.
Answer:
{"hour": 9, "minute": 28, "second": 5}
